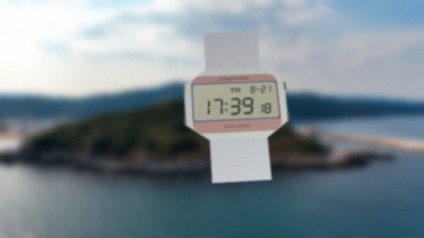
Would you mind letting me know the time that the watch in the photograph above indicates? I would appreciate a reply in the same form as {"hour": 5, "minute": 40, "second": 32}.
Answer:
{"hour": 17, "minute": 39, "second": 18}
